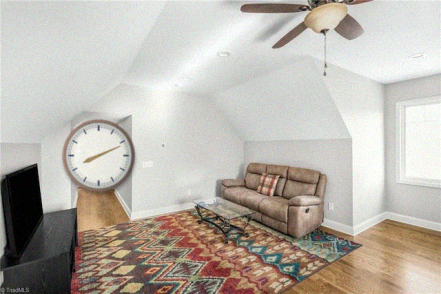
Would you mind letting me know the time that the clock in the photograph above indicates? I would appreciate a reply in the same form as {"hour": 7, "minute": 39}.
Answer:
{"hour": 8, "minute": 11}
